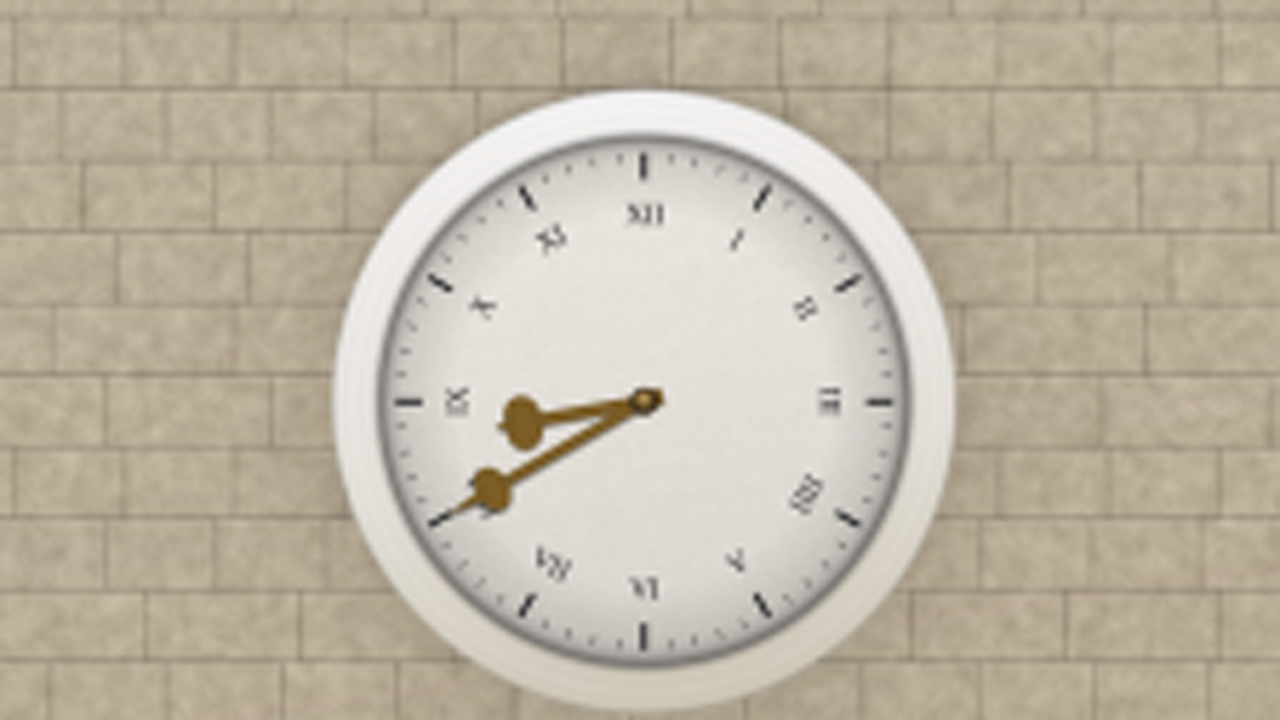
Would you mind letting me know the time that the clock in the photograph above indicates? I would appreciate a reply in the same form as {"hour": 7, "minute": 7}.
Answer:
{"hour": 8, "minute": 40}
